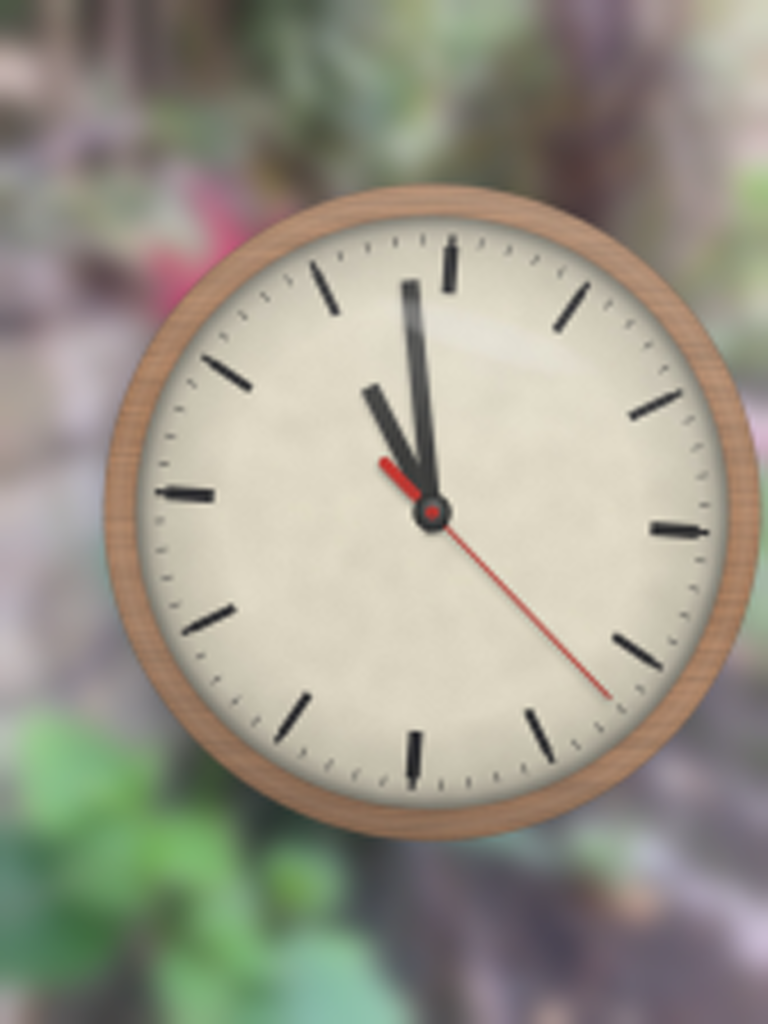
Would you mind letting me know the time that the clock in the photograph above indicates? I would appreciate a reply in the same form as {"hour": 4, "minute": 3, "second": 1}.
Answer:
{"hour": 10, "minute": 58, "second": 22}
